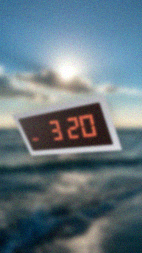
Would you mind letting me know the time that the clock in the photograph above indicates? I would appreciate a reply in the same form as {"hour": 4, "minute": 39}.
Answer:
{"hour": 3, "minute": 20}
